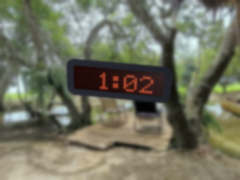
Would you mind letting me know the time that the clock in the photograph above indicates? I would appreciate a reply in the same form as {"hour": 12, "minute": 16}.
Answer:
{"hour": 1, "minute": 2}
